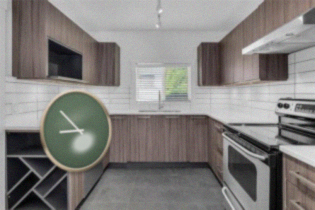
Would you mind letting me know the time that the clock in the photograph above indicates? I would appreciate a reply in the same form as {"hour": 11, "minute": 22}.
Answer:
{"hour": 8, "minute": 52}
